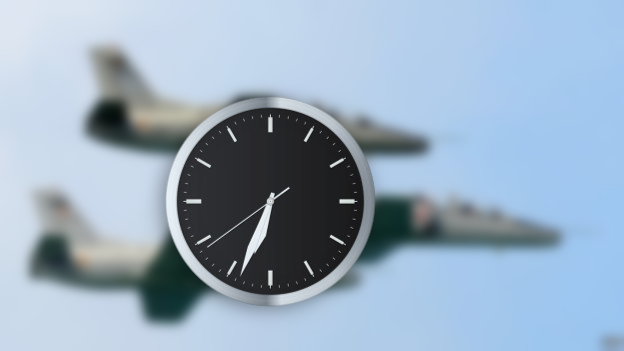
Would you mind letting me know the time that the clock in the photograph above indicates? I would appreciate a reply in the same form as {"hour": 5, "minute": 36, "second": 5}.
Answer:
{"hour": 6, "minute": 33, "second": 39}
